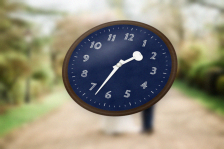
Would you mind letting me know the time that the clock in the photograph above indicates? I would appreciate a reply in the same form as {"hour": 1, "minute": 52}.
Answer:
{"hour": 1, "minute": 33}
